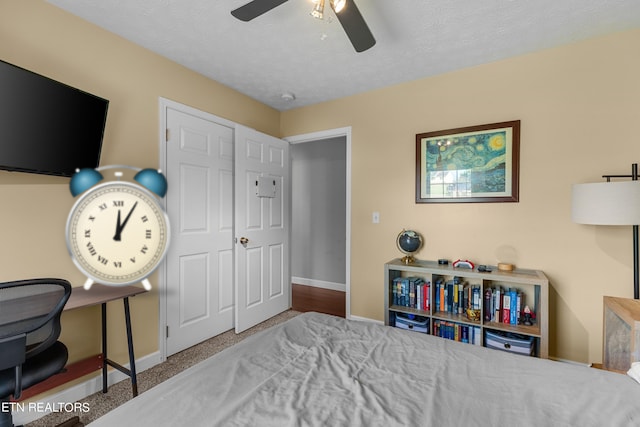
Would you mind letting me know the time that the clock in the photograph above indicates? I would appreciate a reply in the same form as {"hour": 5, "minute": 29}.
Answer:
{"hour": 12, "minute": 5}
